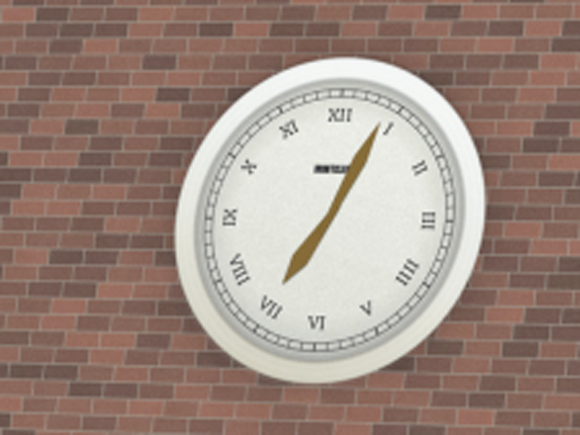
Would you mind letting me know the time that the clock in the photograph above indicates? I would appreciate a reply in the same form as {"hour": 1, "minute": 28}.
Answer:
{"hour": 7, "minute": 4}
